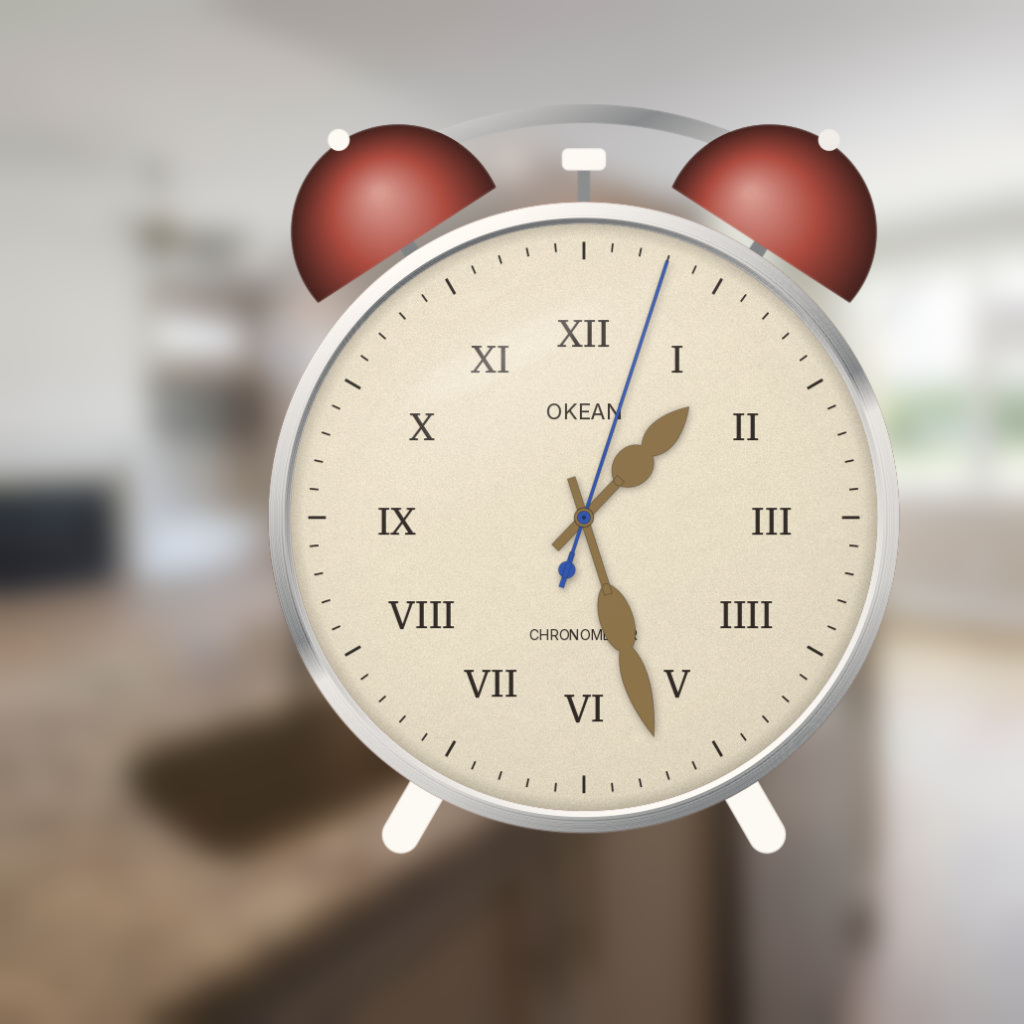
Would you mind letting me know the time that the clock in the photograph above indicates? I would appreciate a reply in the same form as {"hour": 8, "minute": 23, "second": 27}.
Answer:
{"hour": 1, "minute": 27, "second": 3}
